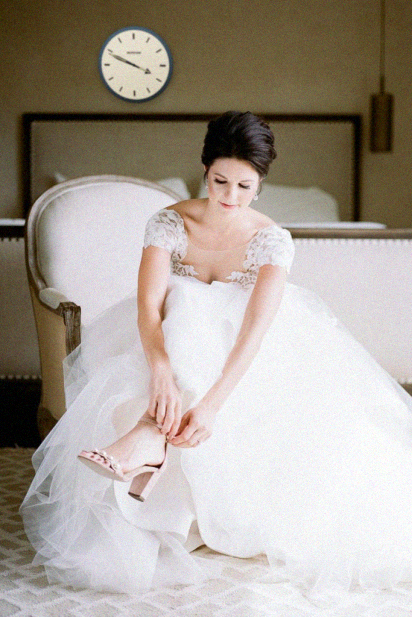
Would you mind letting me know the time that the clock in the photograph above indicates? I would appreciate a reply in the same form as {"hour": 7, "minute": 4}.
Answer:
{"hour": 3, "minute": 49}
